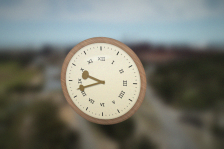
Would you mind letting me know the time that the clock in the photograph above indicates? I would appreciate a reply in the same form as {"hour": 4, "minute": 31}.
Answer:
{"hour": 9, "minute": 42}
